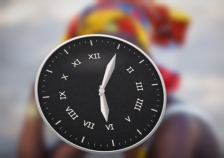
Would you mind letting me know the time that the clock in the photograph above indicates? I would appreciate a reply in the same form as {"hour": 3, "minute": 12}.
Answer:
{"hour": 6, "minute": 5}
